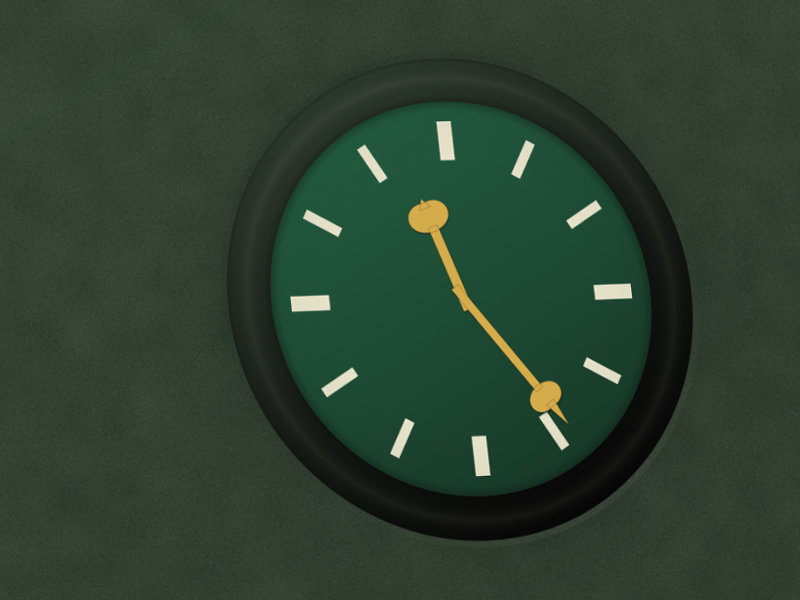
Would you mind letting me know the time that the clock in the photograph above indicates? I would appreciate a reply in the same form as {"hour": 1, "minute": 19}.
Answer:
{"hour": 11, "minute": 24}
